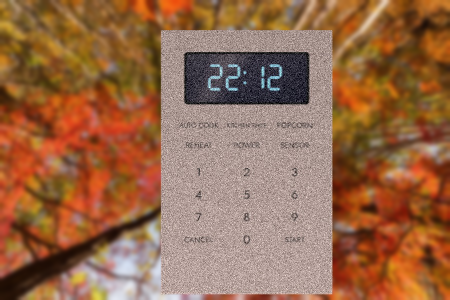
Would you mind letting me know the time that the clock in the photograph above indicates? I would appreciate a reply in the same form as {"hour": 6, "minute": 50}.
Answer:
{"hour": 22, "minute": 12}
